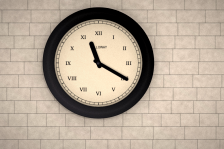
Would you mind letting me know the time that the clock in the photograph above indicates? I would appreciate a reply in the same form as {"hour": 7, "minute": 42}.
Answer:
{"hour": 11, "minute": 20}
